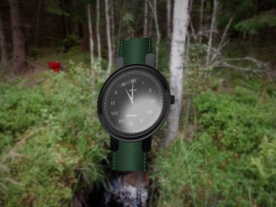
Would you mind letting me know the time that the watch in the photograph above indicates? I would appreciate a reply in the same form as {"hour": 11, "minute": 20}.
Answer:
{"hour": 11, "minute": 0}
